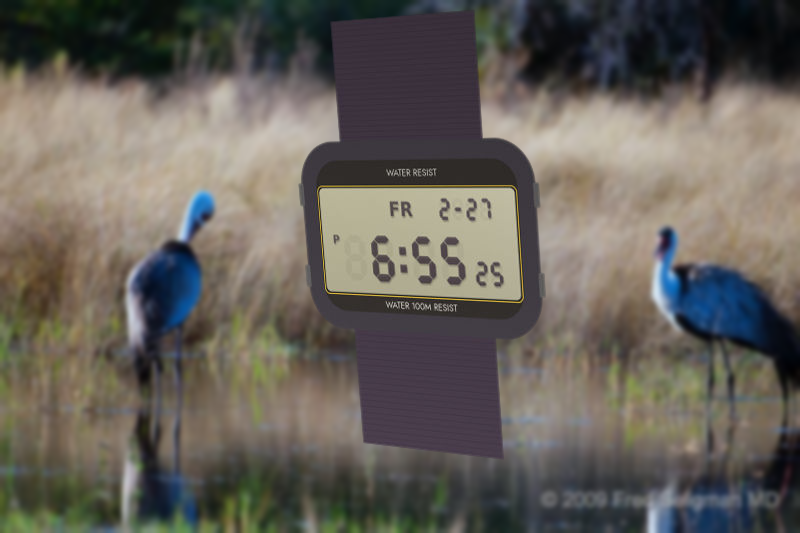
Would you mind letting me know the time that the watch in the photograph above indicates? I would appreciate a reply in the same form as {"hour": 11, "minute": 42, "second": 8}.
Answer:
{"hour": 6, "minute": 55, "second": 25}
